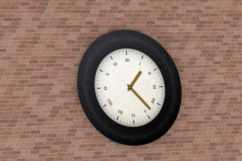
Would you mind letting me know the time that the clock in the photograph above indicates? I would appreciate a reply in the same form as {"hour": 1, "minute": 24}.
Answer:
{"hour": 1, "minute": 23}
